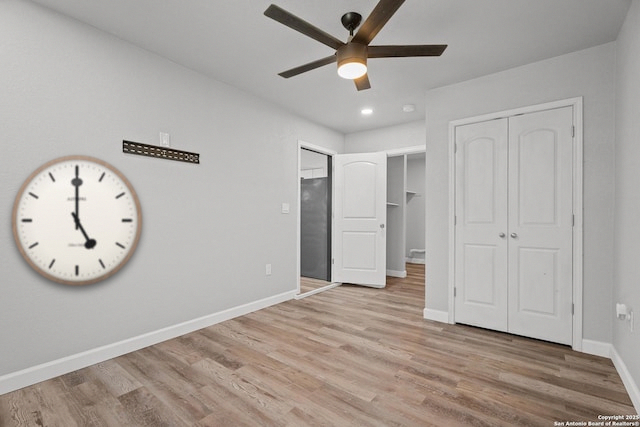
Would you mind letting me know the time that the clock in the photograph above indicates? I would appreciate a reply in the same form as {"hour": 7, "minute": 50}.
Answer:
{"hour": 5, "minute": 0}
